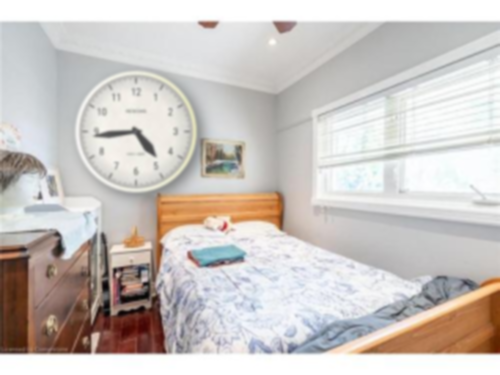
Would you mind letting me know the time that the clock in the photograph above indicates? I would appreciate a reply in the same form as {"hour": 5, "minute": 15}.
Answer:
{"hour": 4, "minute": 44}
